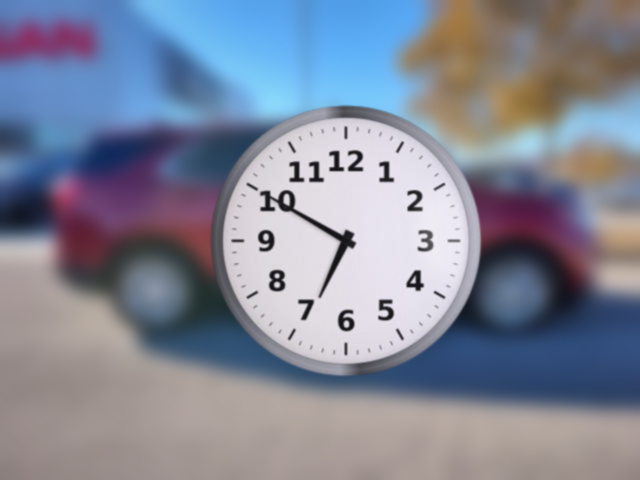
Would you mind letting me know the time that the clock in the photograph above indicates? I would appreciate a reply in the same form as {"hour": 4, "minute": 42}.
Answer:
{"hour": 6, "minute": 50}
